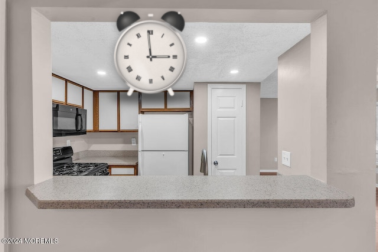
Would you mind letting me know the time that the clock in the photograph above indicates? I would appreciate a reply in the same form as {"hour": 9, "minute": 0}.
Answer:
{"hour": 2, "minute": 59}
